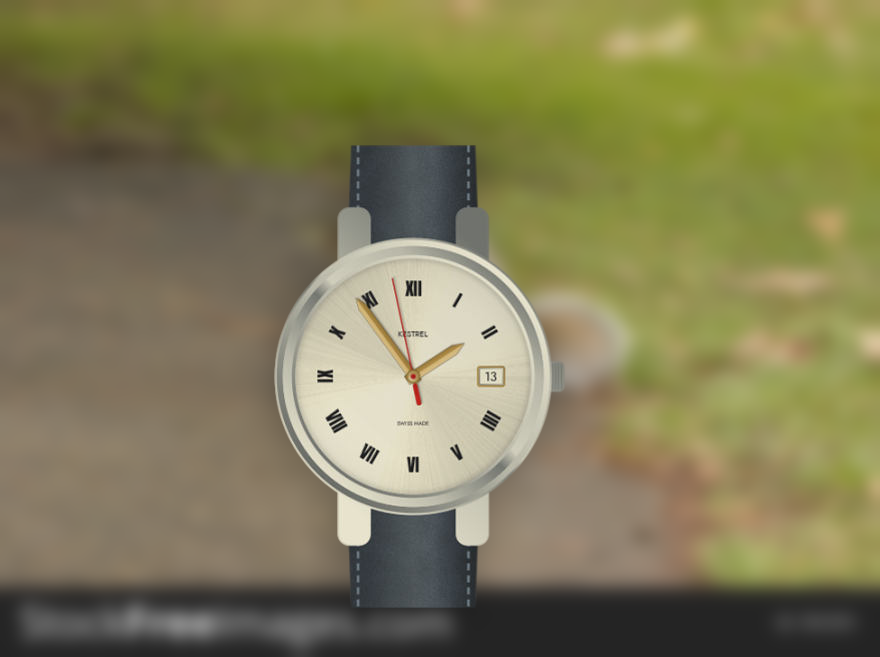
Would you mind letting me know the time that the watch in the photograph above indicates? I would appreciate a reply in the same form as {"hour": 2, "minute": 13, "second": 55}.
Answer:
{"hour": 1, "minute": 53, "second": 58}
